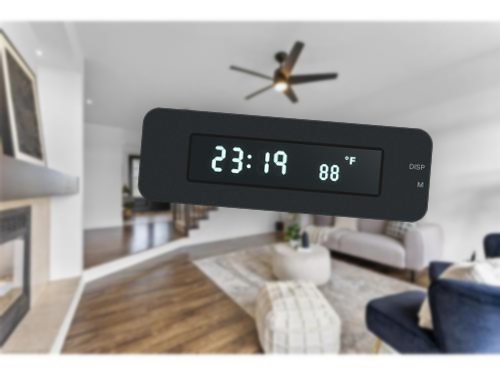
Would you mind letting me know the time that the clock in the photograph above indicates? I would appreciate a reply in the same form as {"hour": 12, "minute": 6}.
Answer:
{"hour": 23, "minute": 19}
